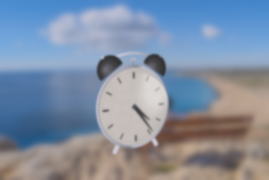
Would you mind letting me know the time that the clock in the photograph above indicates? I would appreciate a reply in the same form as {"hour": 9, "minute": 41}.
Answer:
{"hour": 4, "minute": 24}
